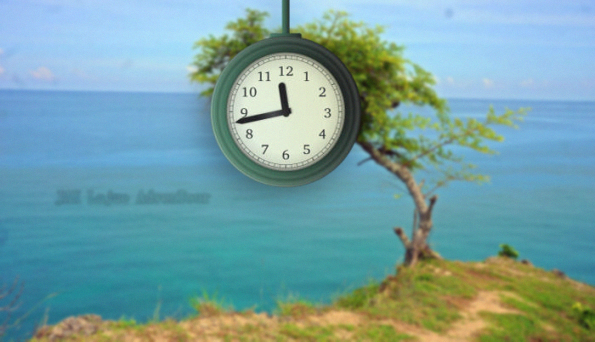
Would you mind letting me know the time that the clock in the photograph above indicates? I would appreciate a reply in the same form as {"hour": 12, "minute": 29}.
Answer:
{"hour": 11, "minute": 43}
